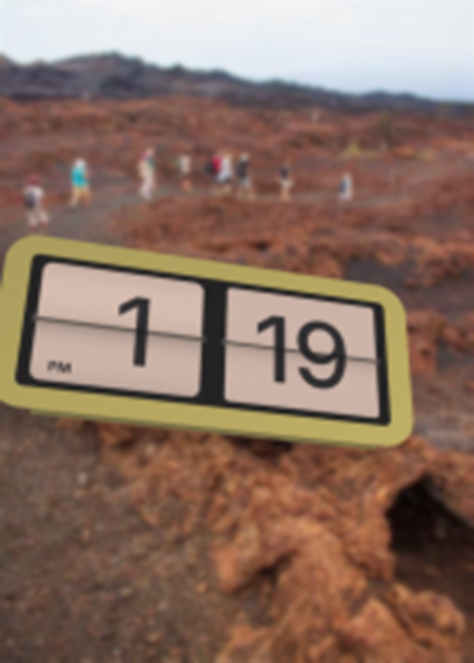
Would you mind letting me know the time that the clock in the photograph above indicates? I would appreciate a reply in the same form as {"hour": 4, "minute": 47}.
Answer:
{"hour": 1, "minute": 19}
